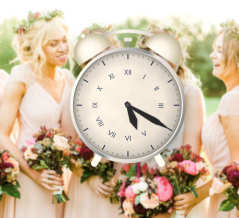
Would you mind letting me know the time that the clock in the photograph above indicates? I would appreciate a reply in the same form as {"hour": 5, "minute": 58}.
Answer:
{"hour": 5, "minute": 20}
